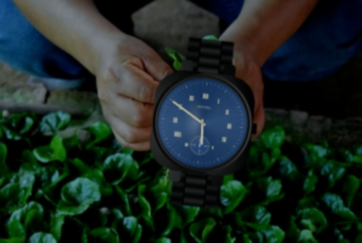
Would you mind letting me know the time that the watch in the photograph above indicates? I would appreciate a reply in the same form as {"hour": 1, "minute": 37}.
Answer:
{"hour": 5, "minute": 50}
